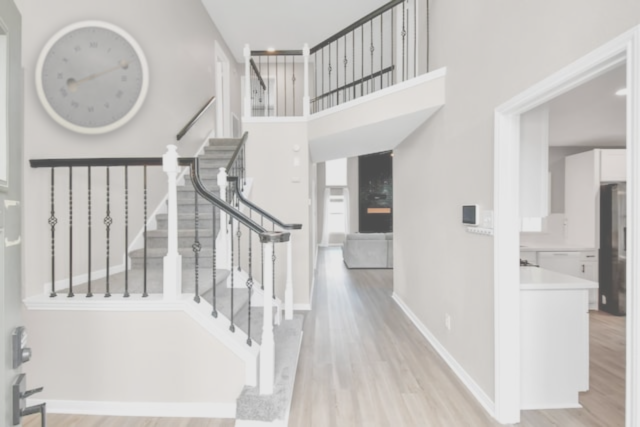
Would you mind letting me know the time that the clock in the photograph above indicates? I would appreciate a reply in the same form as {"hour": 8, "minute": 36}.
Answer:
{"hour": 8, "minute": 11}
